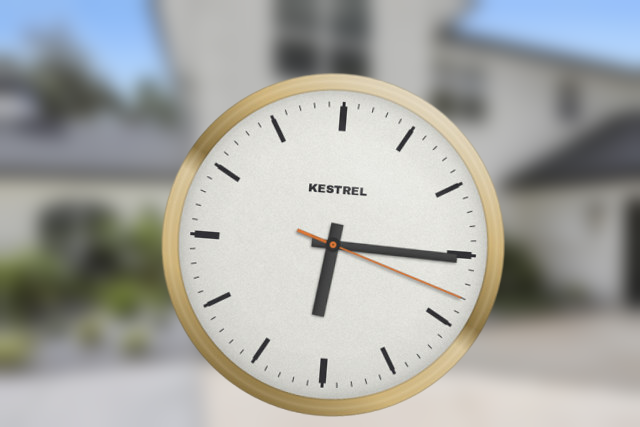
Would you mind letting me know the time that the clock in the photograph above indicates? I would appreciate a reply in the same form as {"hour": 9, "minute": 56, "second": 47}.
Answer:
{"hour": 6, "minute": 15, "second": 18}
